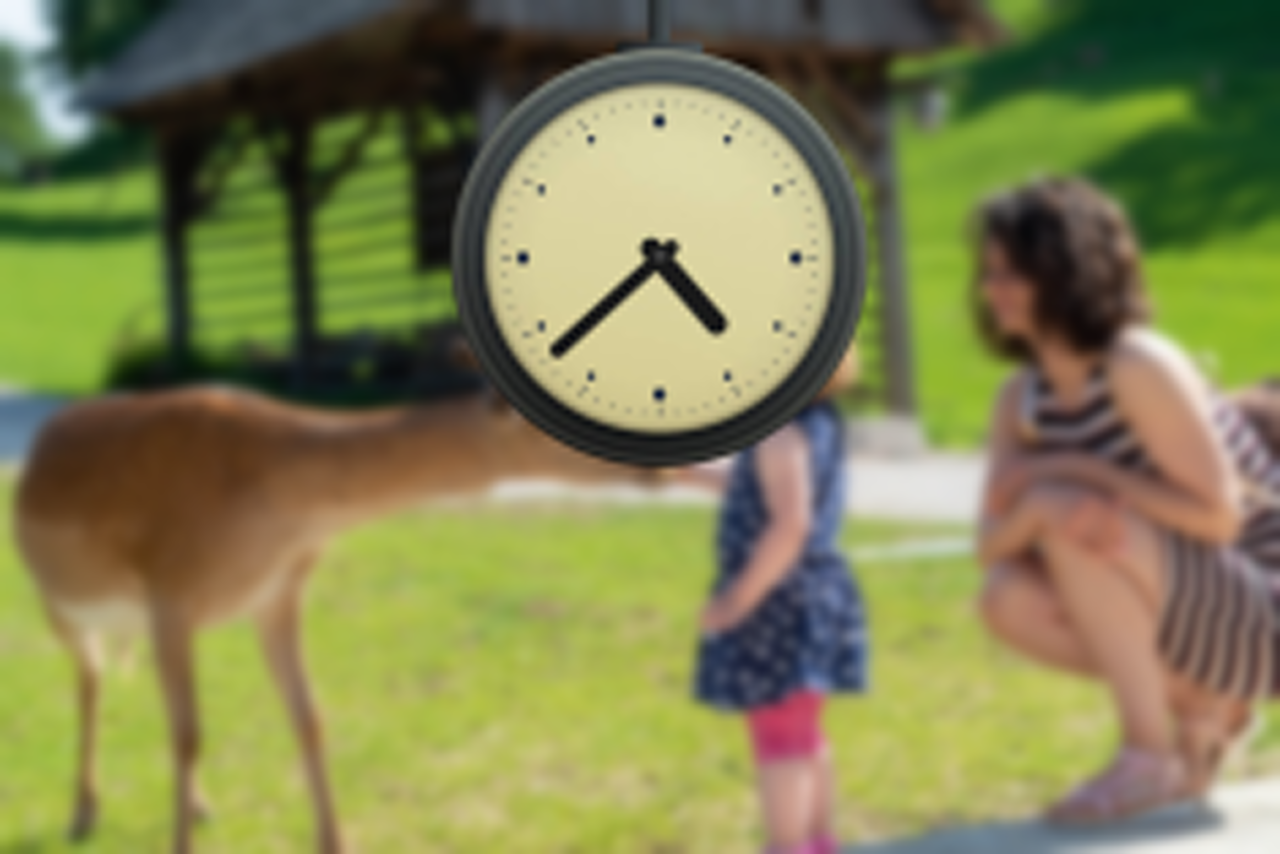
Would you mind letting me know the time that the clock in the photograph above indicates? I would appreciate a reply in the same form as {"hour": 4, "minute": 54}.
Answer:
{"hour": 4, "minute": 38}
